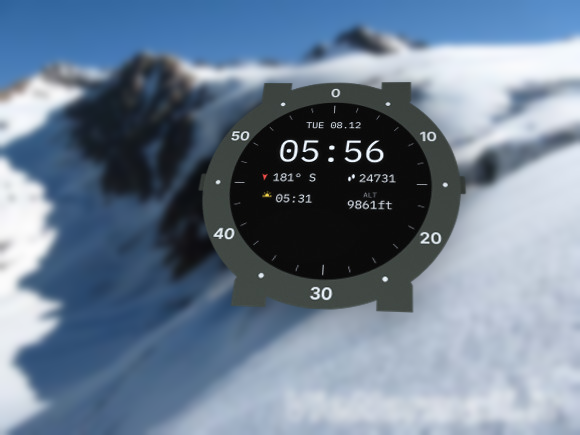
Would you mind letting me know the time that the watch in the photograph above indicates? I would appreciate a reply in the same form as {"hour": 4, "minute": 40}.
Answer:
{"hour": 5, "minute": 56}
